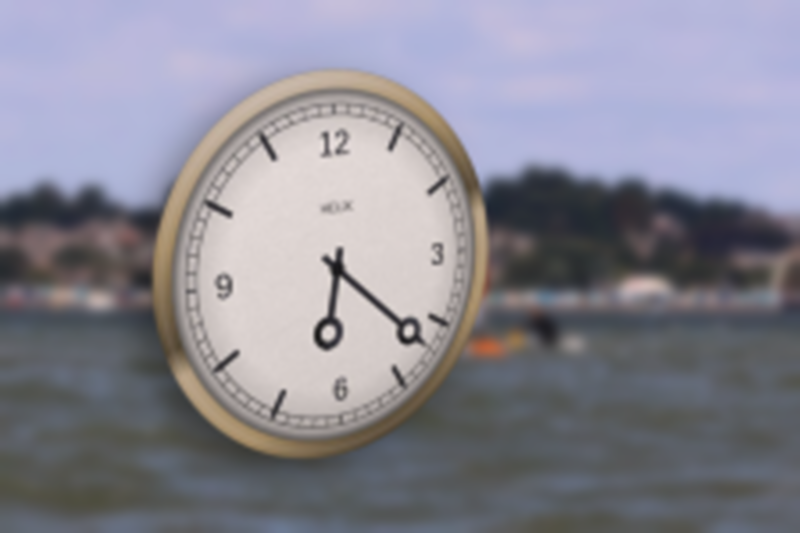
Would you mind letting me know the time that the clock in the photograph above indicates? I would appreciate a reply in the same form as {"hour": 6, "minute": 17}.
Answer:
{"hour": 6, "minute": 22}
